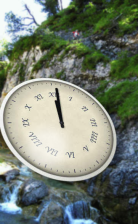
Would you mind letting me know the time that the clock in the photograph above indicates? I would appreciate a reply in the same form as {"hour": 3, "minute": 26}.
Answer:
{"hour": 12, "minute": 1}
